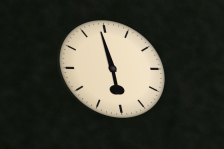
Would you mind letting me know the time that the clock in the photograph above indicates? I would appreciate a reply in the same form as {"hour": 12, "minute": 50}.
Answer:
{"hour": 5, "minute": 59}
